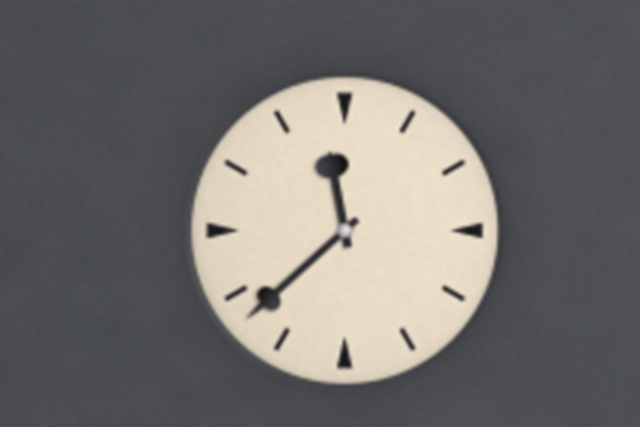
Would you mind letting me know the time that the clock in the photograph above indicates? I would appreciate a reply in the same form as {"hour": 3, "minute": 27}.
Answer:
{"hour": 11, "minute": 38}
